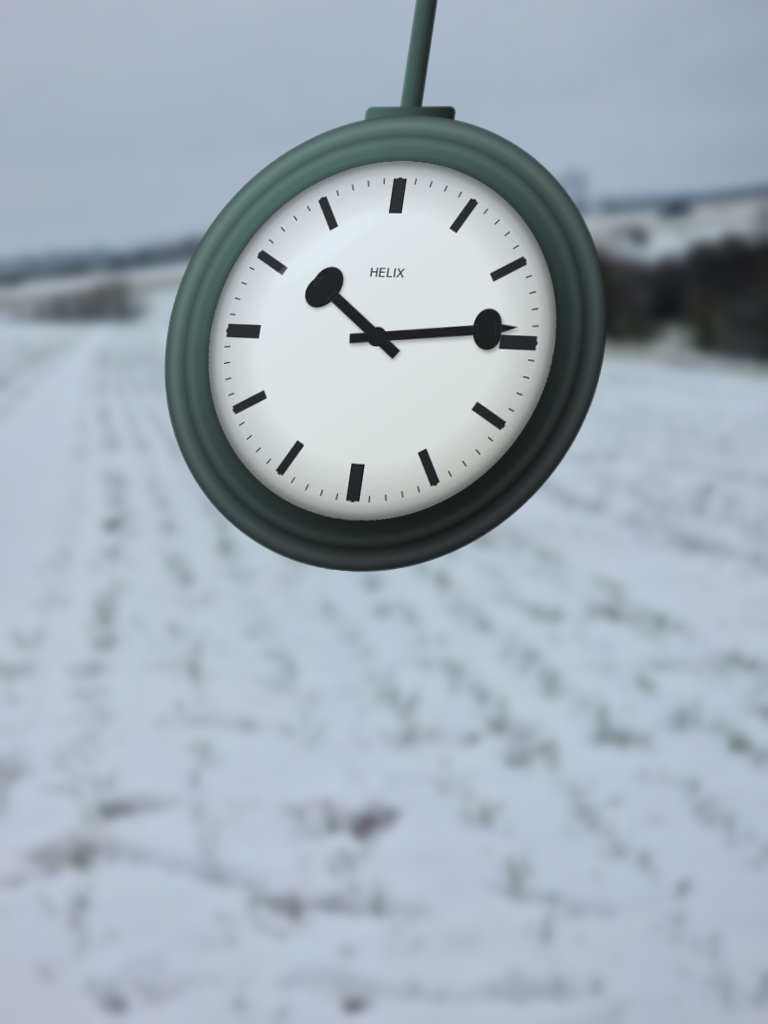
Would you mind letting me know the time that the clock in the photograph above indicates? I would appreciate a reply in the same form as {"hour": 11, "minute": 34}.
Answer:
{"hour": 10, "minute": 14}
